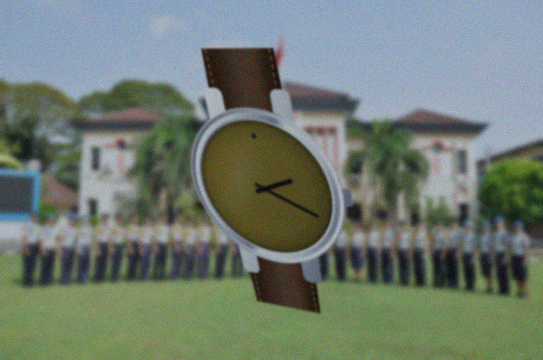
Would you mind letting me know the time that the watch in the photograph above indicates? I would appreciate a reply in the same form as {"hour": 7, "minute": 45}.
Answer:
{"hour": 2, "minute": 19}
